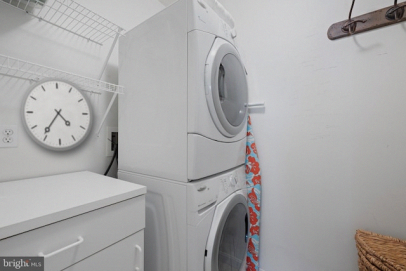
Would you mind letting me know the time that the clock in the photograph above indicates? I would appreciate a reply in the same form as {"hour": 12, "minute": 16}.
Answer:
{"hour": 4, "minute": 36}
